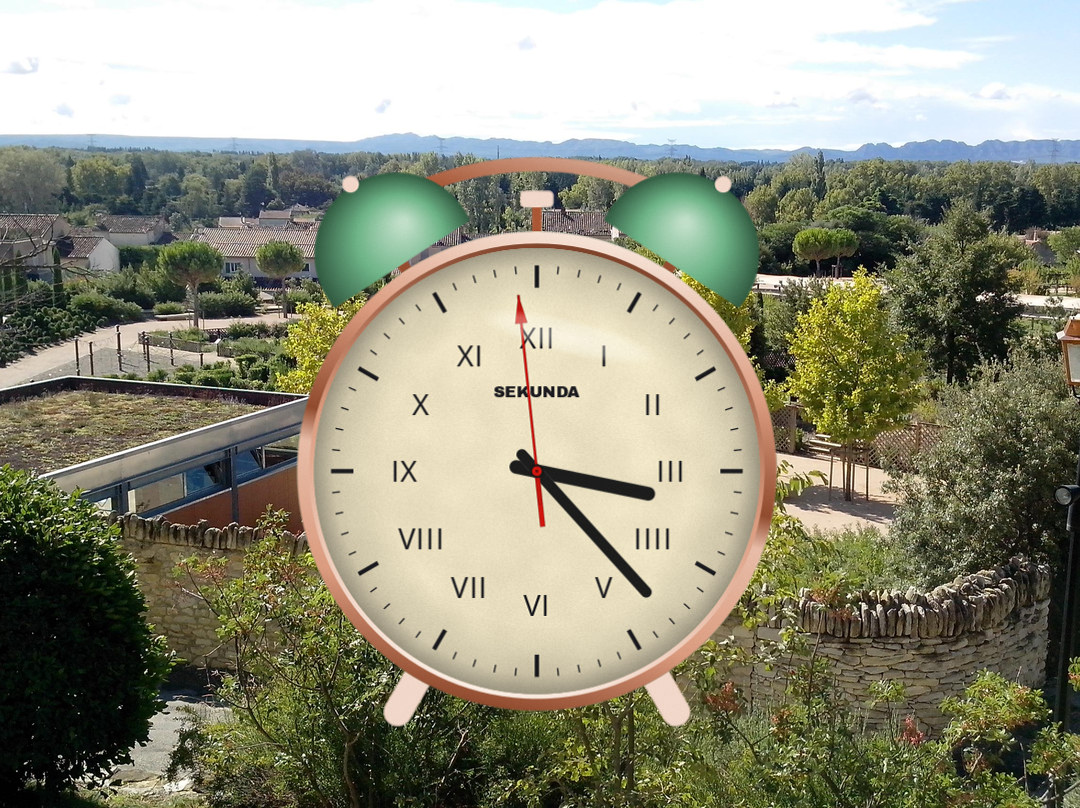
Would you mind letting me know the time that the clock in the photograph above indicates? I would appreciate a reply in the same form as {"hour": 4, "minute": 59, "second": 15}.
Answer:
{"hour": 3, "minute": 22, "second": 59}
